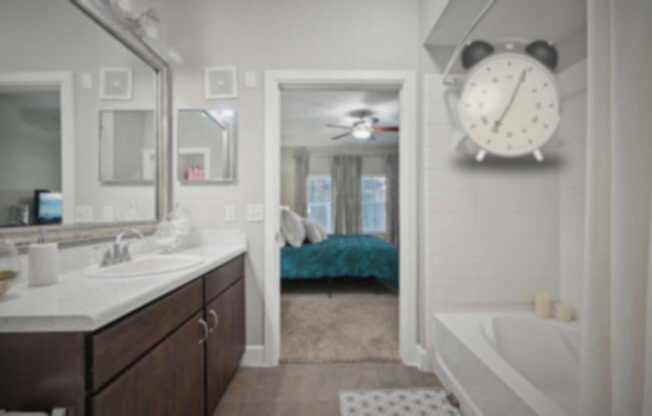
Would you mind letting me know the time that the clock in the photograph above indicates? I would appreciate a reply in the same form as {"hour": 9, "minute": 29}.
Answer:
{"hour": 7, "minute": 4}
